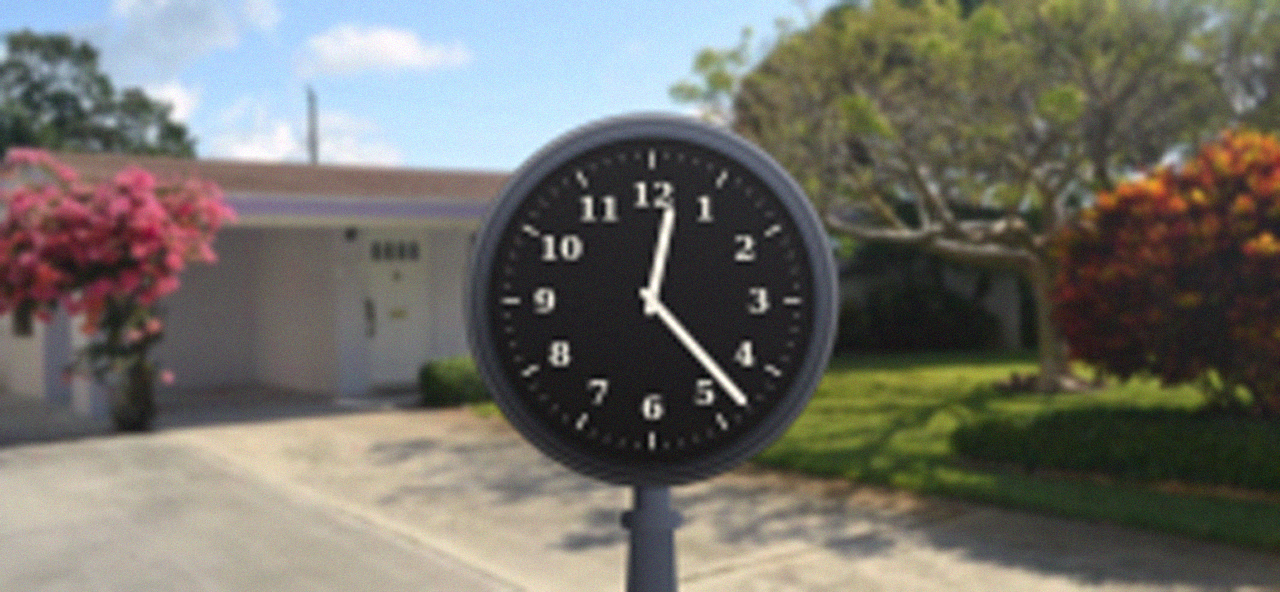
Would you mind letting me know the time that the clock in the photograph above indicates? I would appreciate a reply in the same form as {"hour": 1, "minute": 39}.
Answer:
{"hour": 12, "minute": 23}
